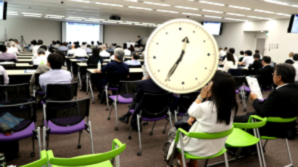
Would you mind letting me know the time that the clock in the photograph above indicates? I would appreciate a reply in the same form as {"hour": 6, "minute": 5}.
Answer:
{"hour": 12, "minute": 36}
